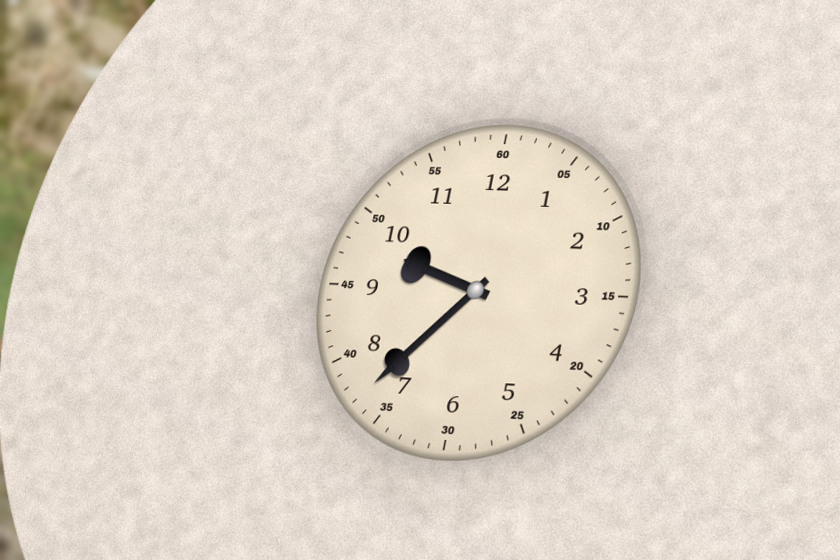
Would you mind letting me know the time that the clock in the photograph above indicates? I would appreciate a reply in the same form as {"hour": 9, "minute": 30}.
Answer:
{"hour": 9, "minute": 37}
